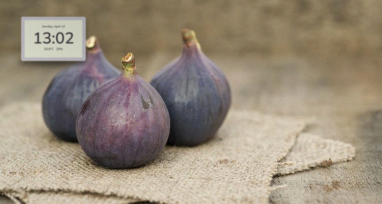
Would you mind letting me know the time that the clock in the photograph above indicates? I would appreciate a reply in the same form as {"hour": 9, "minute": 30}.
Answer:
{"hour": 13, "minute": 2}
